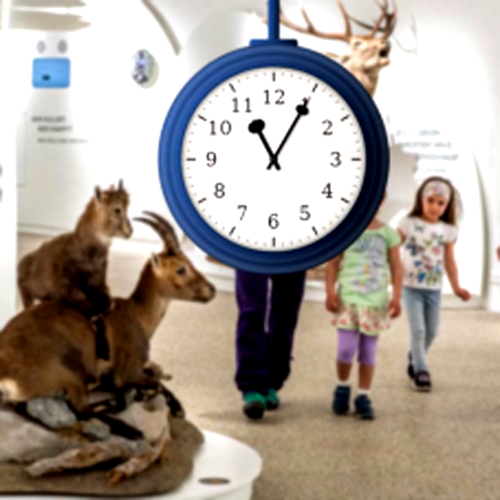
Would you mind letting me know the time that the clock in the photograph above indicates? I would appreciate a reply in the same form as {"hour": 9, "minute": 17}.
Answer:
{"hour": 11, "minute": 5}
